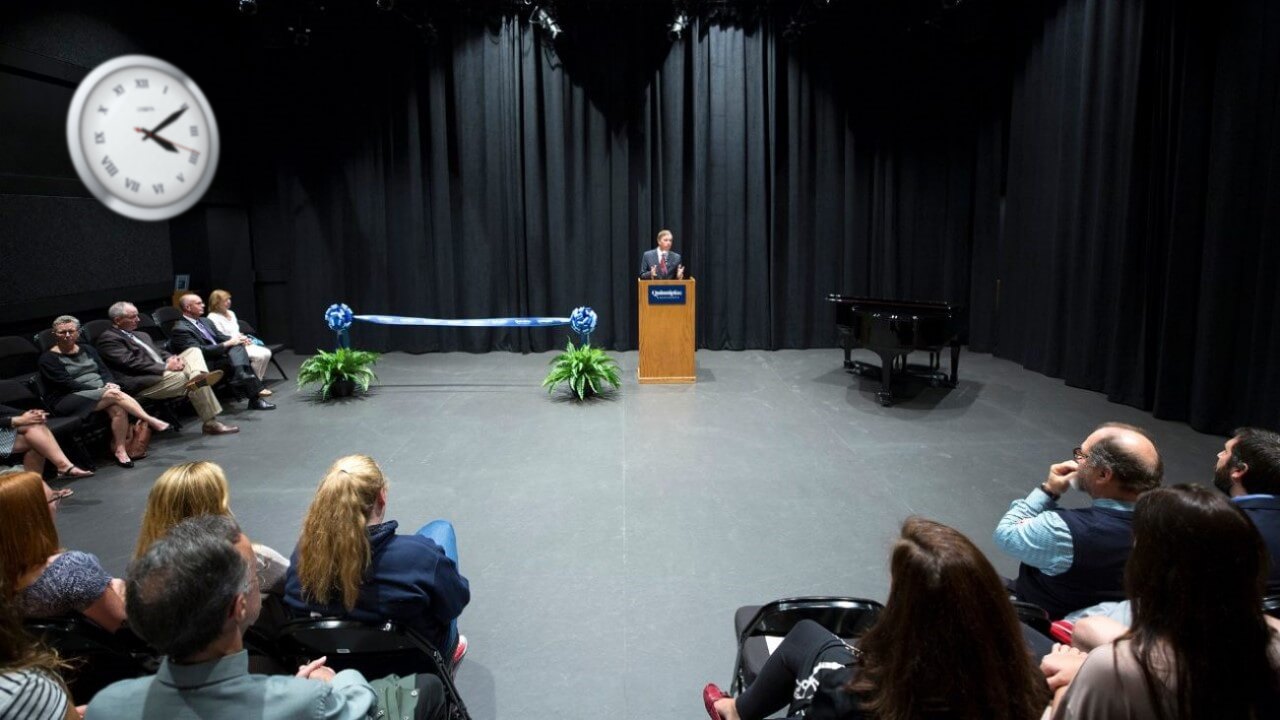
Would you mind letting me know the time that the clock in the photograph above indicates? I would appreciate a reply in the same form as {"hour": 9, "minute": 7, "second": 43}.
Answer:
{"hour": 4, "minute": 10, "second": 19}
